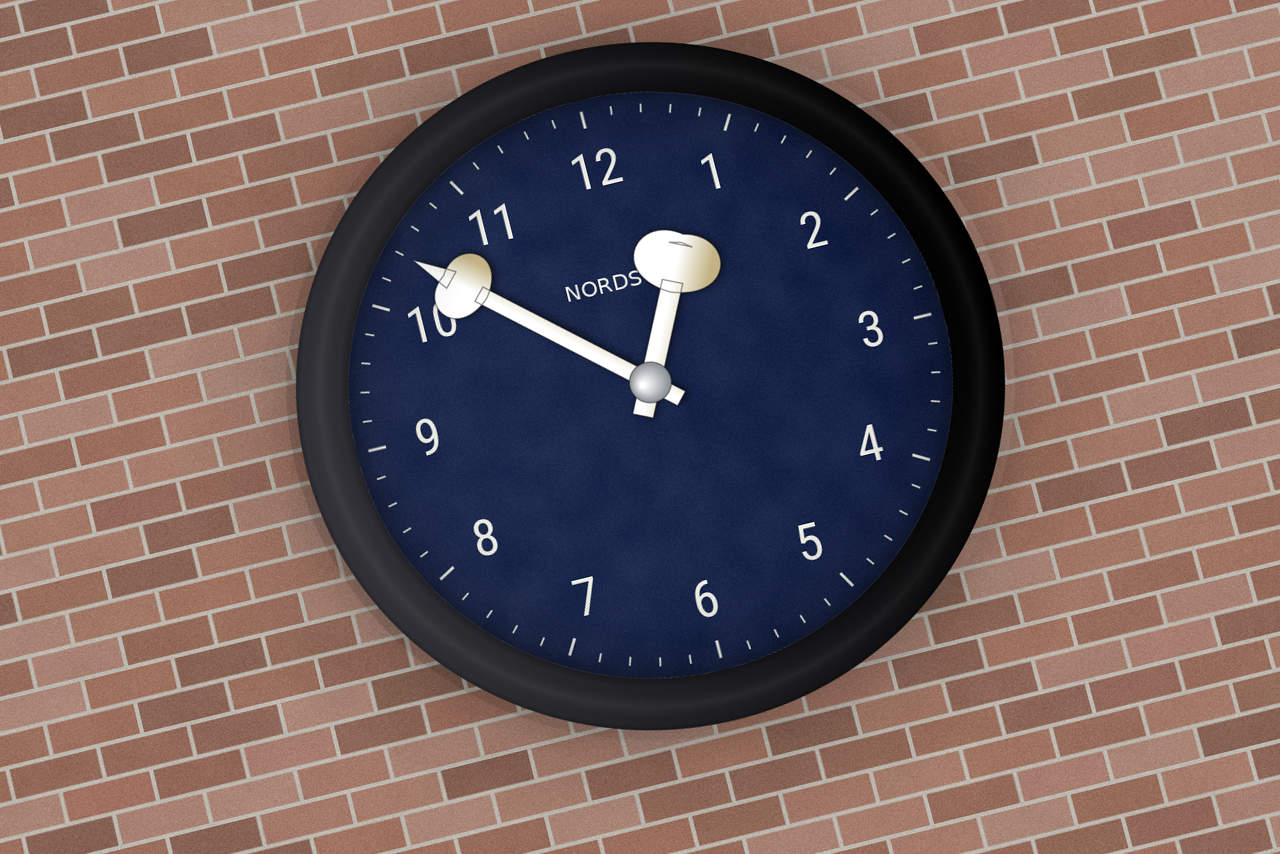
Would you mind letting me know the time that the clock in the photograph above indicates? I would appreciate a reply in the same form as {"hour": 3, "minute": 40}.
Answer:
{"hour": 12, "minute": 52}
